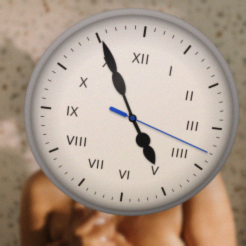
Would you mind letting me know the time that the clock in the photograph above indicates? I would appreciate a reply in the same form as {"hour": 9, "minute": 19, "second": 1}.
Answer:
{"hour": 4, "minute": 55, "second": 18}
